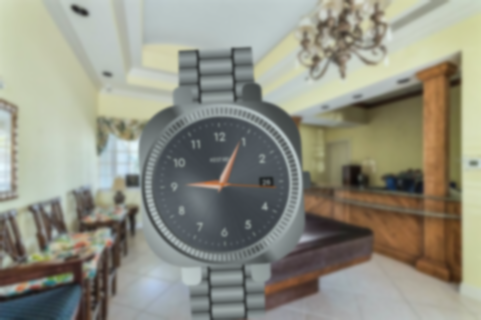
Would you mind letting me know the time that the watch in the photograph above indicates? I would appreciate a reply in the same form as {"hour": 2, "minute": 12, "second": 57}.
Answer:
{"hour": 9, "minute": 4, "second": 16}
